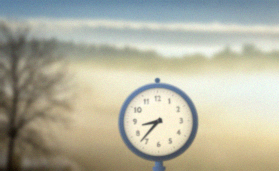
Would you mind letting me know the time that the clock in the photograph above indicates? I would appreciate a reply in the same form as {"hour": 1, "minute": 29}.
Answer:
{"hour": 8, "minute": 37}
